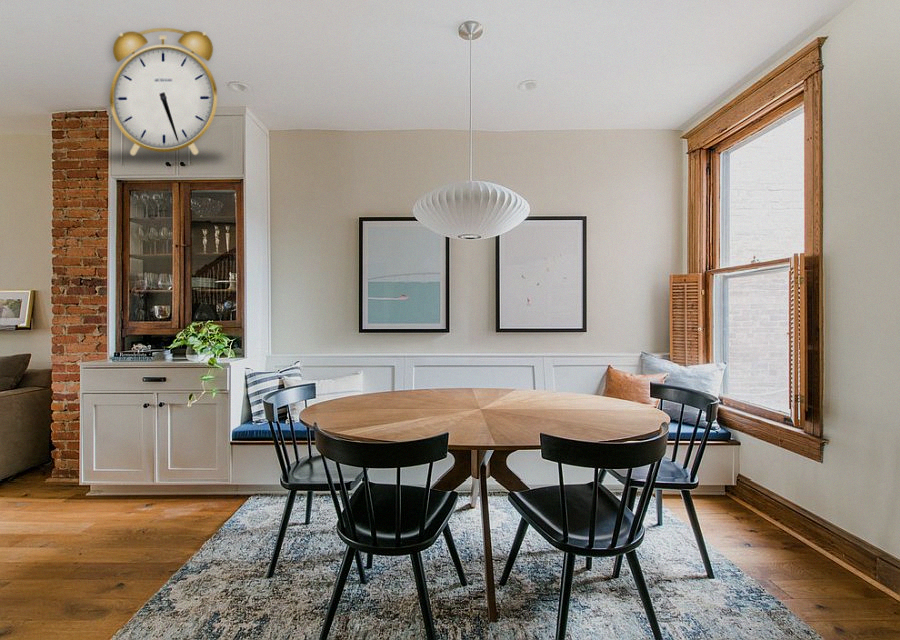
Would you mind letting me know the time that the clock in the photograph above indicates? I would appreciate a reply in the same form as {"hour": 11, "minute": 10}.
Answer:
{"hour": 5, "minute": 27}
